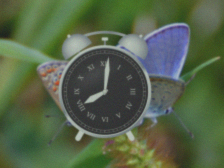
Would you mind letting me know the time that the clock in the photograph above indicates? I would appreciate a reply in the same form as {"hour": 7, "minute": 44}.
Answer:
{"hour": 8, "minute": 1}
